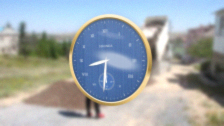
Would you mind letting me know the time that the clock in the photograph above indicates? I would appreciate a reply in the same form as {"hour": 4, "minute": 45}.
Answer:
{"hour": 8, "minute": 31}
